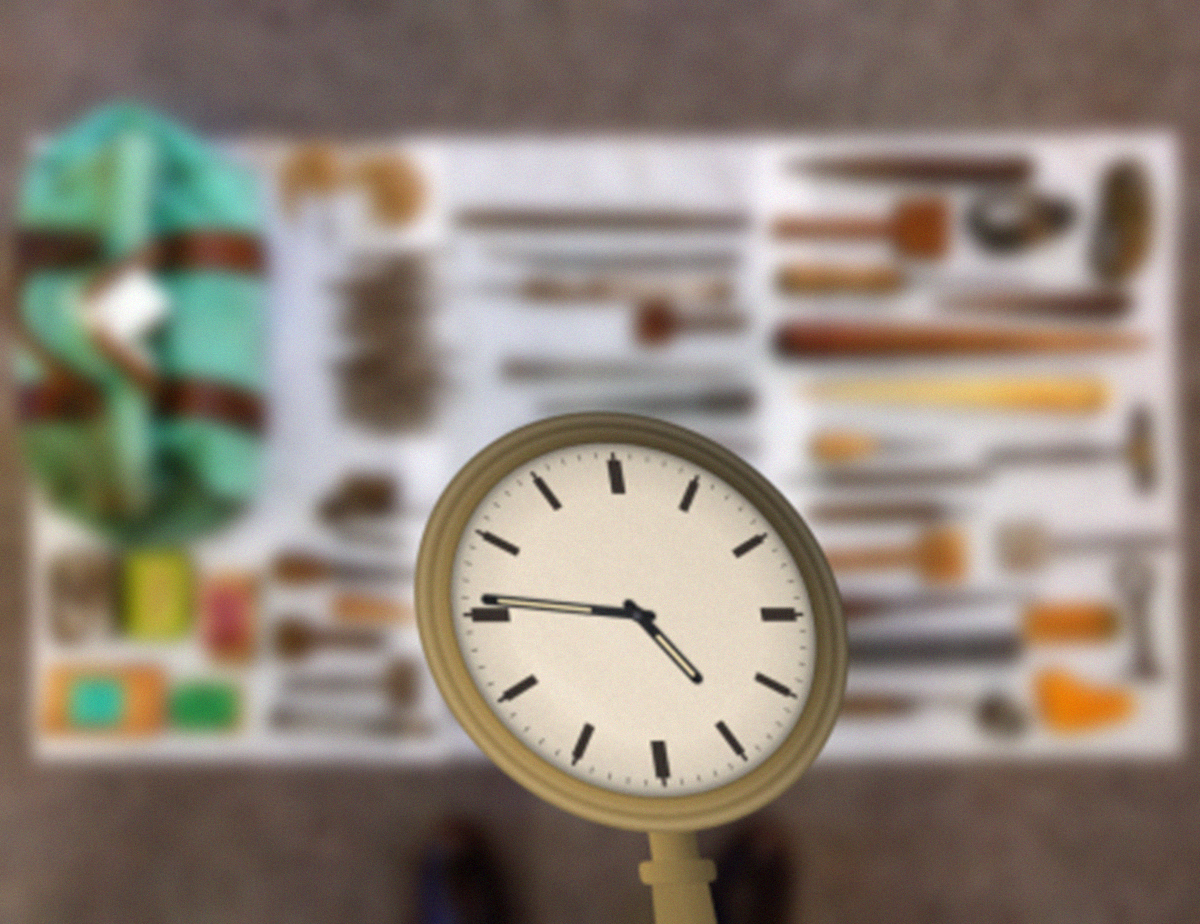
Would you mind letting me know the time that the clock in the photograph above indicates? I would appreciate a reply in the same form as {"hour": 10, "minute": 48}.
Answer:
{"hour": 4, "minute": 46}
